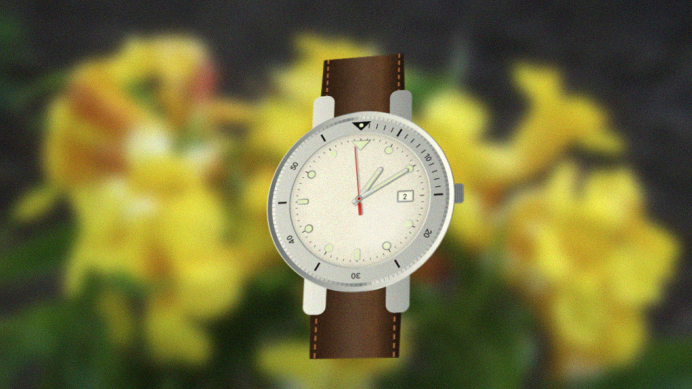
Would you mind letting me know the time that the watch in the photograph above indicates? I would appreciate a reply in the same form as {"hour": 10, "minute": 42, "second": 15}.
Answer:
{"hour": 1, "minute": 9, "second": 59}
